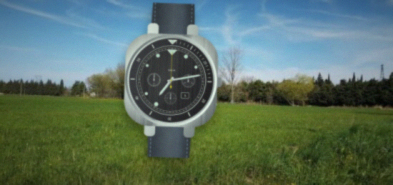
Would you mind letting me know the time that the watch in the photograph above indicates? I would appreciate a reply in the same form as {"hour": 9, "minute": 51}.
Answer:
{"hour": 7, "minute": 13}
